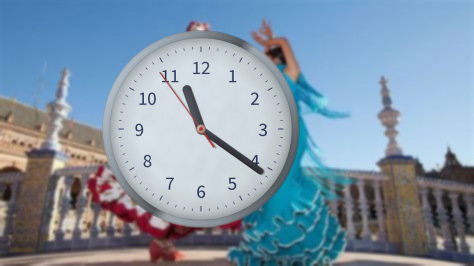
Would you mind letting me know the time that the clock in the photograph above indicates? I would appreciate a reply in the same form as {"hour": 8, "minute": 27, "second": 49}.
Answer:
{"hour": 11, "minute": 20, "second": 54}
